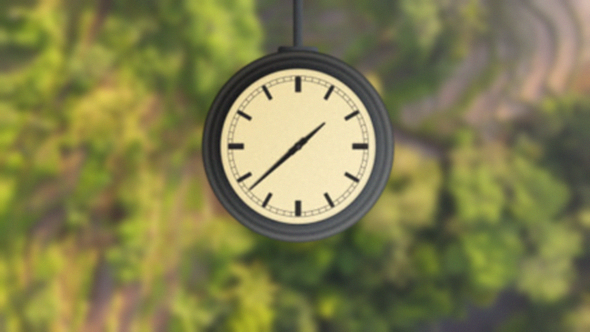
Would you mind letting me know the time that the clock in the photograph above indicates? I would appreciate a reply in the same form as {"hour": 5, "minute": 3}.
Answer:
{"hour": 1, "minute": 38}
